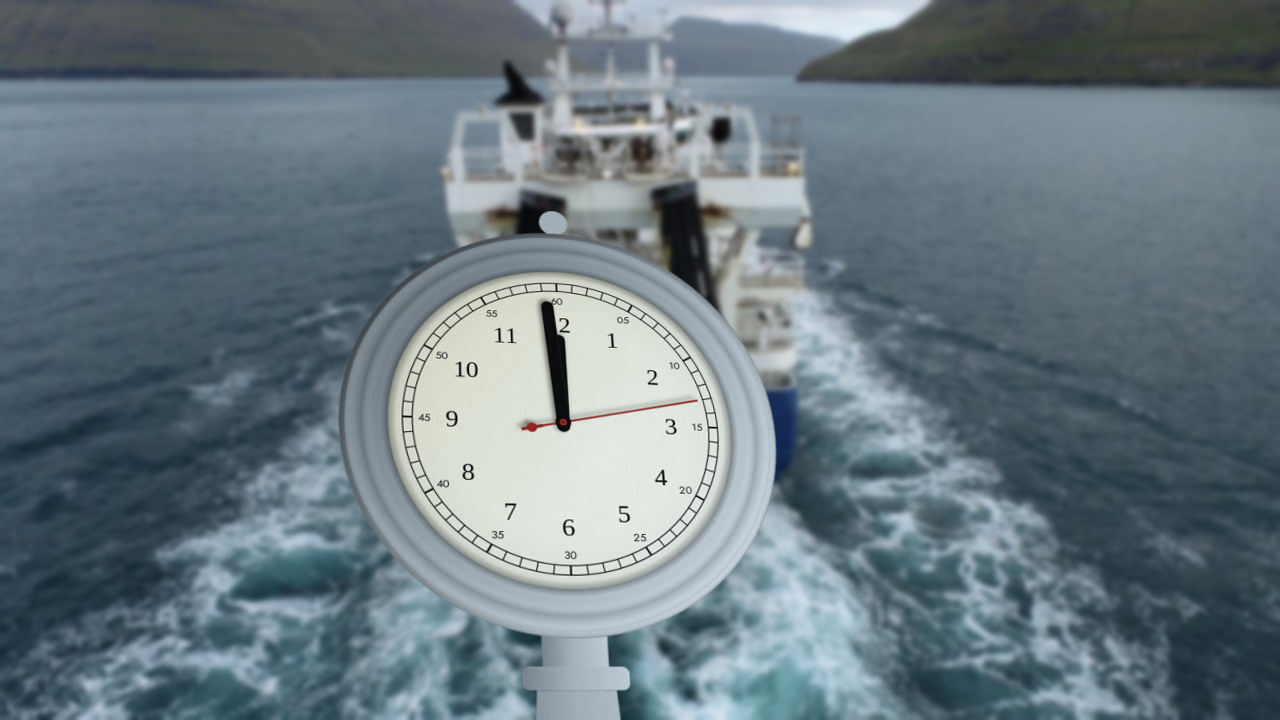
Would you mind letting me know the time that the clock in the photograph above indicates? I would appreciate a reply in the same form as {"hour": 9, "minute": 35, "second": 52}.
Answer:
{"hour": 11, "minute": 59, "second": 13}
